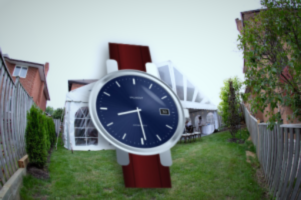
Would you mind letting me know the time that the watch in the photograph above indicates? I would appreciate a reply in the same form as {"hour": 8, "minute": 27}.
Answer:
{"hour": 8, "minute": 29}
